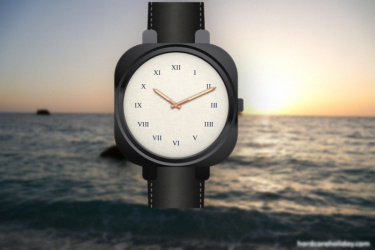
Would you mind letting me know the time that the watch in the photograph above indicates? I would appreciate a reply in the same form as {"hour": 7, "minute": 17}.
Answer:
{"hour": 10, "minute": 11}
